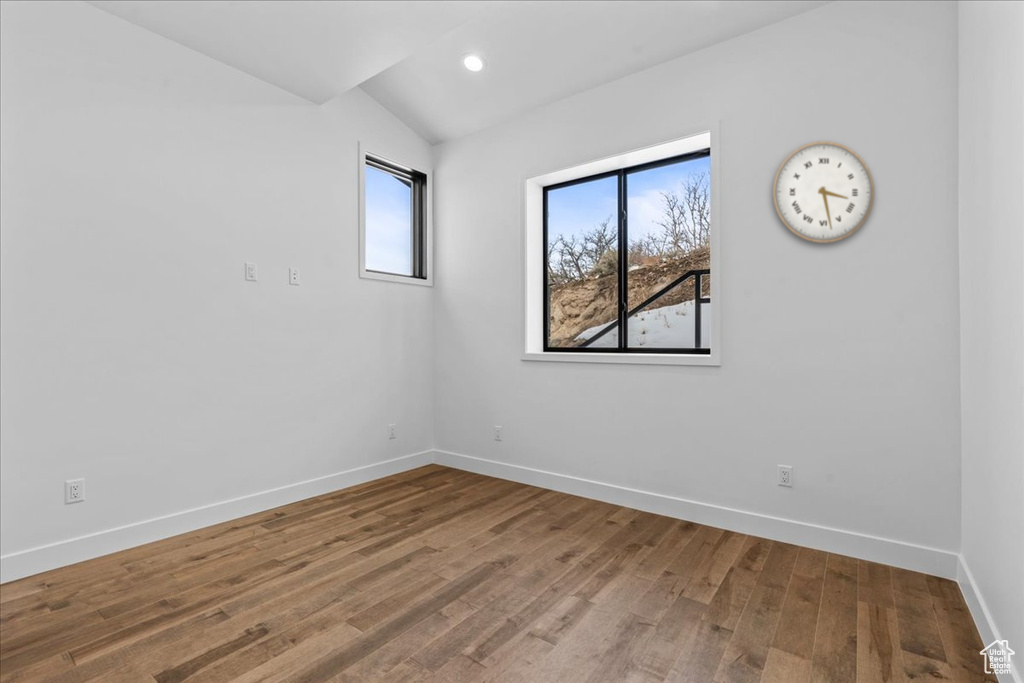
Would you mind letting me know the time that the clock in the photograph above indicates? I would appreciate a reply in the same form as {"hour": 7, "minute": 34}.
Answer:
{"hour": 3, "minute": 28}
